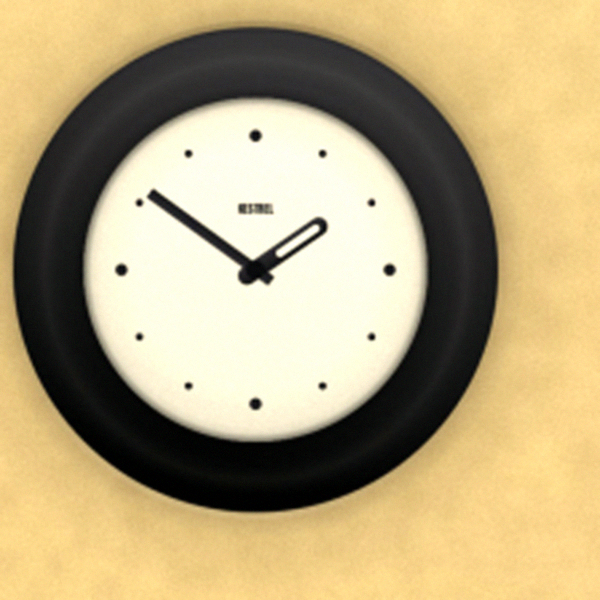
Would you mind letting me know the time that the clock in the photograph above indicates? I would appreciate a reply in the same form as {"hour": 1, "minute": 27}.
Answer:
{"hour": 1, "minute": 51}
